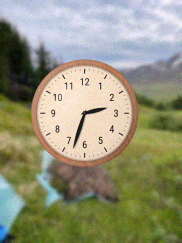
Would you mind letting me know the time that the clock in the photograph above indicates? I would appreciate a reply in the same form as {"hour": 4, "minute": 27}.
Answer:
{"hour": 2, "minute": 33}
